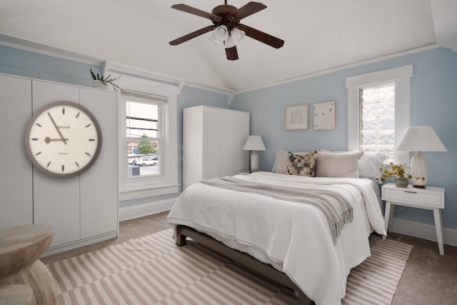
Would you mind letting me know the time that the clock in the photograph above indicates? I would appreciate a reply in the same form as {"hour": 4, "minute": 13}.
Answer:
{"hour": 8, "minute": 55}
